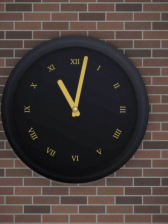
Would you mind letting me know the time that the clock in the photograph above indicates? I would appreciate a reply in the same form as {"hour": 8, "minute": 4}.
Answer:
{"hour": 11, "minute": 2}
